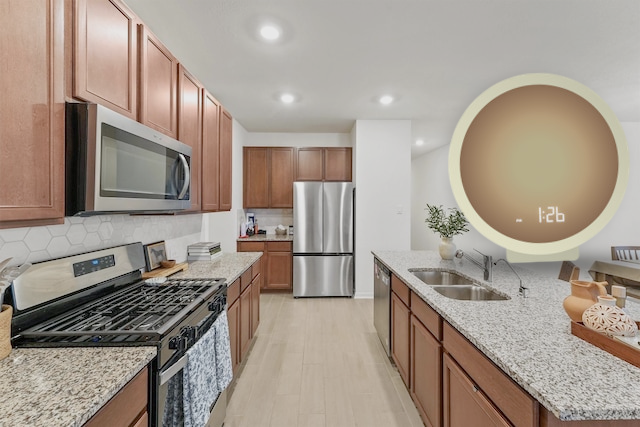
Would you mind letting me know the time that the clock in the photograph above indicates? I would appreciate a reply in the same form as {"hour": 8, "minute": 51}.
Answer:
{"hour": 1, "minute": 26}
